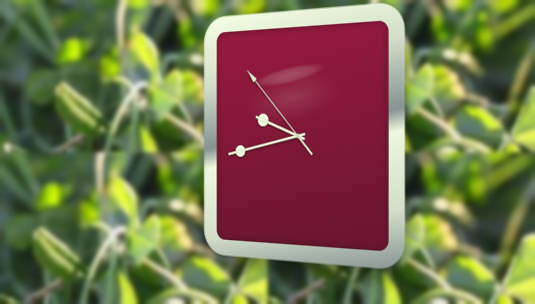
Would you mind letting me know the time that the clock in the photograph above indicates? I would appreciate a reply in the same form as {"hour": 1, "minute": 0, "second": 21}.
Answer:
{"hour": 9, "minute": 42, "second": 53}
